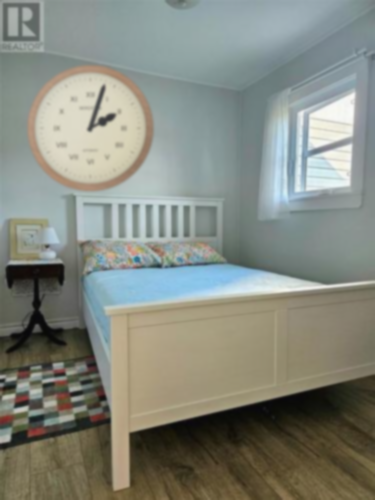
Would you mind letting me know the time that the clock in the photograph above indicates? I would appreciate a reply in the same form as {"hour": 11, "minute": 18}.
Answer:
{"hour": 2, "minute": 3}
